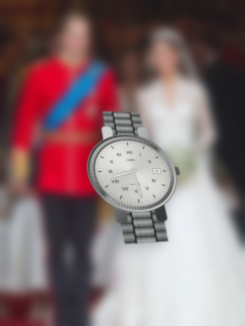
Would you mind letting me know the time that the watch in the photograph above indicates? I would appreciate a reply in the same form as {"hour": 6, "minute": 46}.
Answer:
{"hour": 8, "minute": 29}
